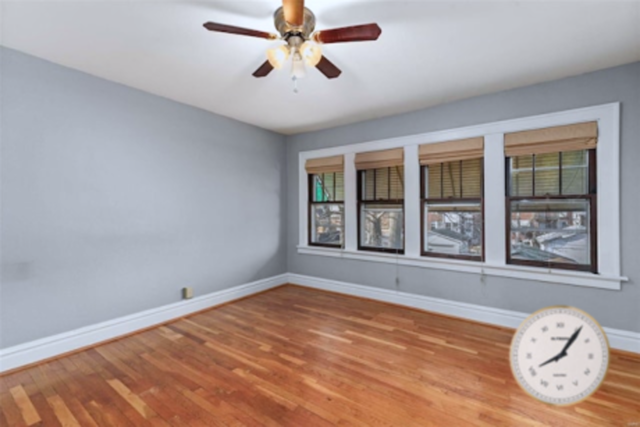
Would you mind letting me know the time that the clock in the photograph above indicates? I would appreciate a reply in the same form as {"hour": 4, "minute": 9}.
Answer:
{"hour": 8, "minute": 6}
